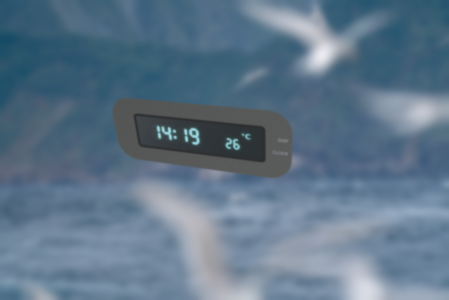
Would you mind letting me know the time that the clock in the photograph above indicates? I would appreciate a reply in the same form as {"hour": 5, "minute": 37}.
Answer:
{"hour": 14, "minute": 19}
